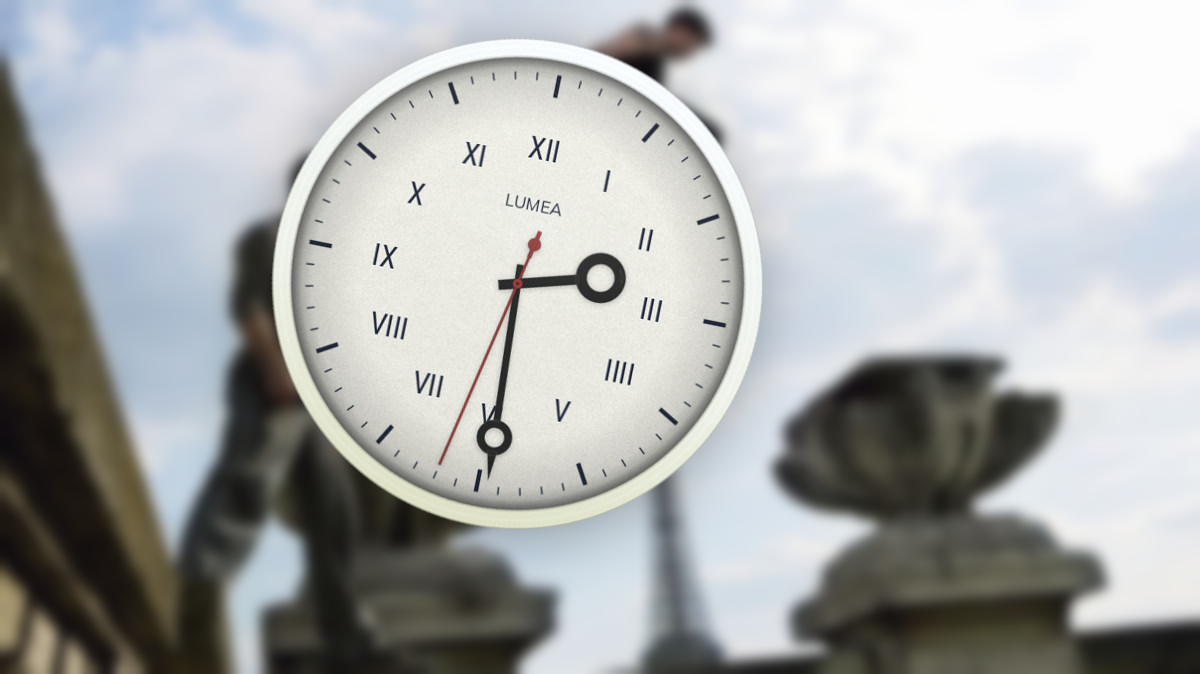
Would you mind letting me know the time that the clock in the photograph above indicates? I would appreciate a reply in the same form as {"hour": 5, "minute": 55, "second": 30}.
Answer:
{"hour": 2, "minute": 29, "second": 32}
